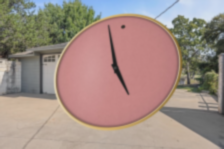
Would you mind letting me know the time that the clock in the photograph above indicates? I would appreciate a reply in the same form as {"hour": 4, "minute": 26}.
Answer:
{"hour": 4, "minute": 57}
